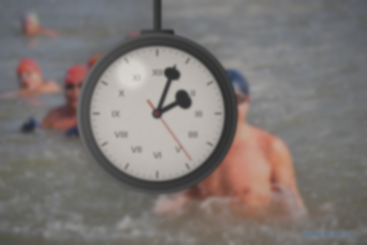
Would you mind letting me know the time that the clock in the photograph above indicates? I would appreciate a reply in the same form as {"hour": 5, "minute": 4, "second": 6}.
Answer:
{"hour": 2, "minute": 3, "second": 24}
